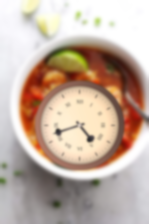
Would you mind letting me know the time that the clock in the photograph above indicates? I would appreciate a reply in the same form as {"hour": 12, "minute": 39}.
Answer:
{"hour": 4, "minute": 42}
